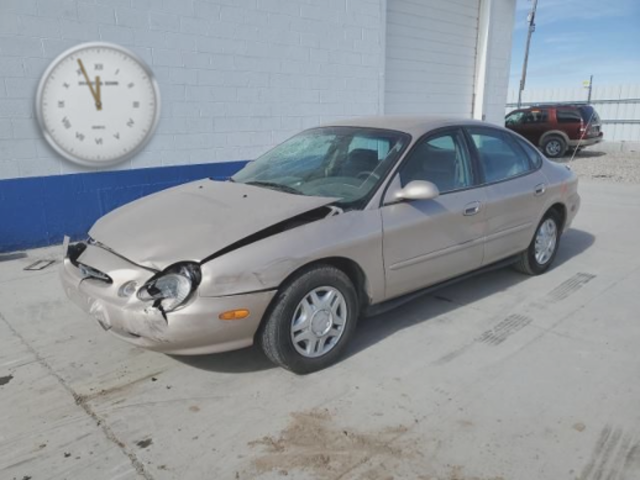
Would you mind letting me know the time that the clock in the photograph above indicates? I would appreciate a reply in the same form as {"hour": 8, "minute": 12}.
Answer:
{"hour": 11, "minute": 56}
